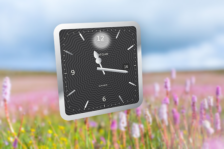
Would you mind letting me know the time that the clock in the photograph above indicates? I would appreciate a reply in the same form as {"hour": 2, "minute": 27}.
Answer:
{"hour": 11, "minute": 17}
